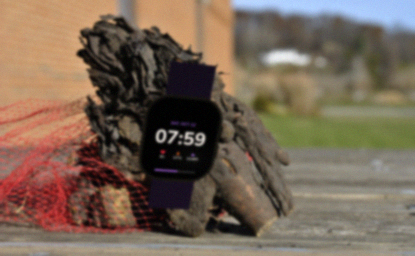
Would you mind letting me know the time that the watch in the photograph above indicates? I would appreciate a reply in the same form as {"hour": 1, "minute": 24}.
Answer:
{"hour": 7, "minute": 59}
